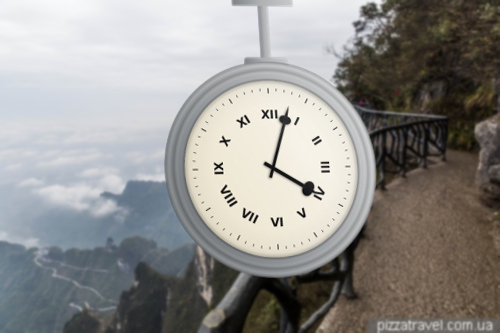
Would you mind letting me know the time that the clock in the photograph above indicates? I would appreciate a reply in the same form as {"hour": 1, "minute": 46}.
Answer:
{"hour": 4, "minute": 3}
